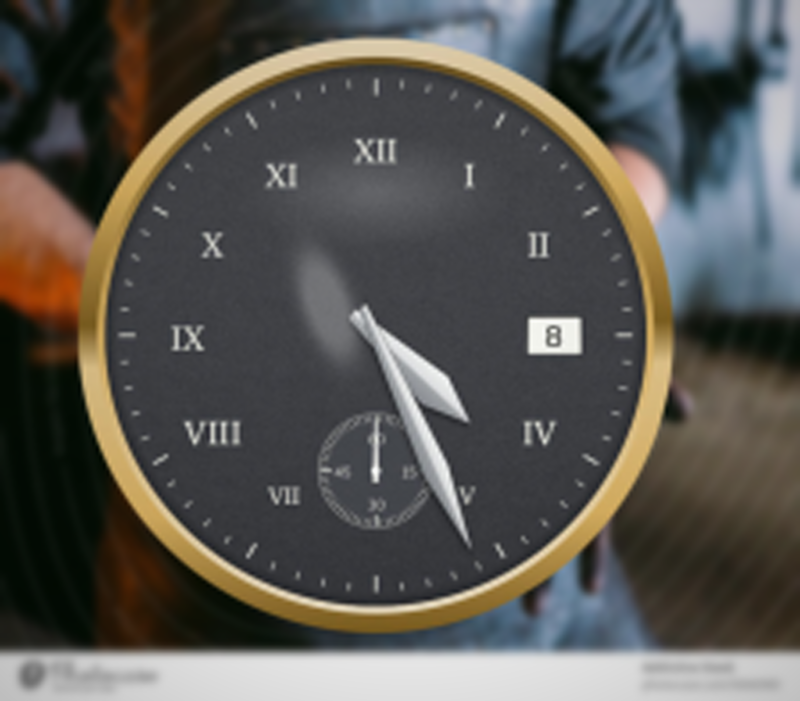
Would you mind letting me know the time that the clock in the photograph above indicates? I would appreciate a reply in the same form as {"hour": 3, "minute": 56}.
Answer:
{"hour": 4, "minute": 26}
